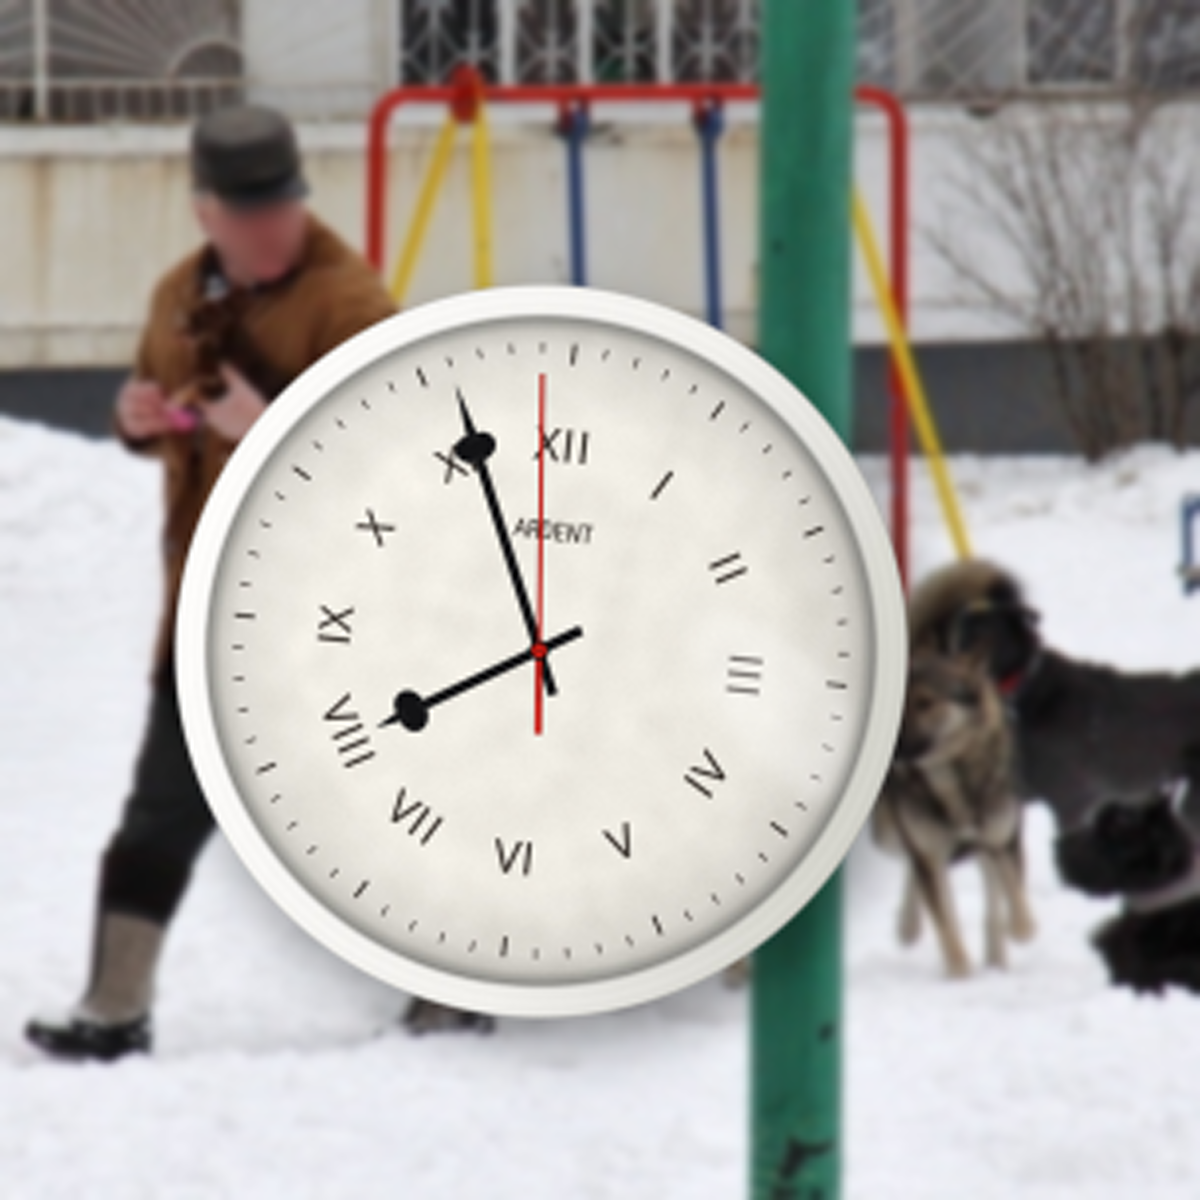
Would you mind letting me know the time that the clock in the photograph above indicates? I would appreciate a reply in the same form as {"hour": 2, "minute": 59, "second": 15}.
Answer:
{"hour": 7, "minute": 55, "second": 59}
